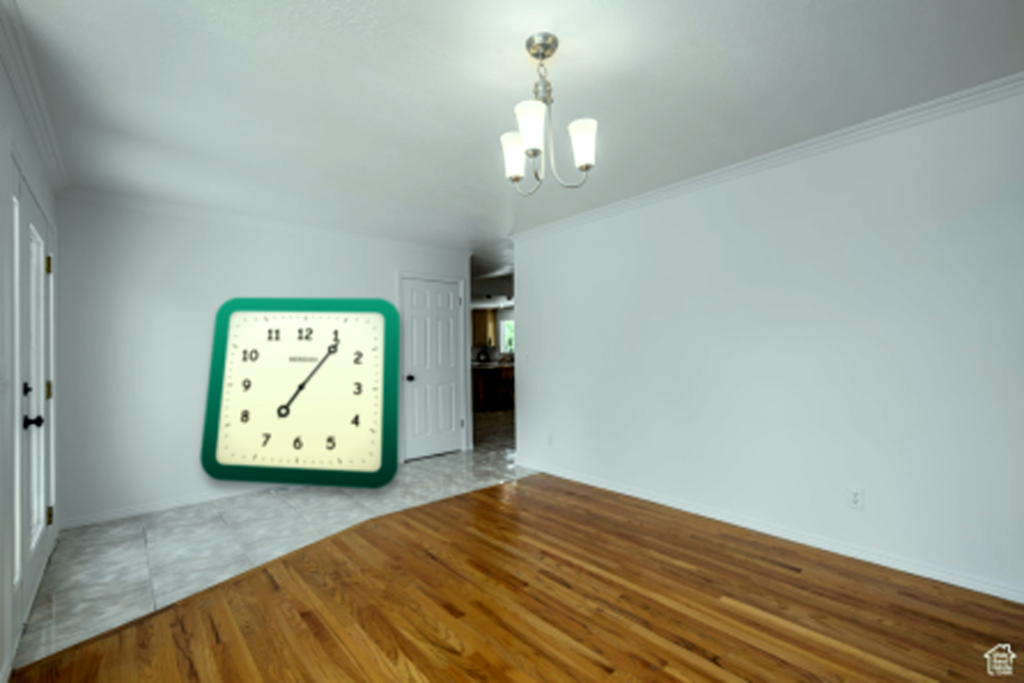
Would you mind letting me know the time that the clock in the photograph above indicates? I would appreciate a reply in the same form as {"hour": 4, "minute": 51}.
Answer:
{"hour": 7, "minute": 6}
